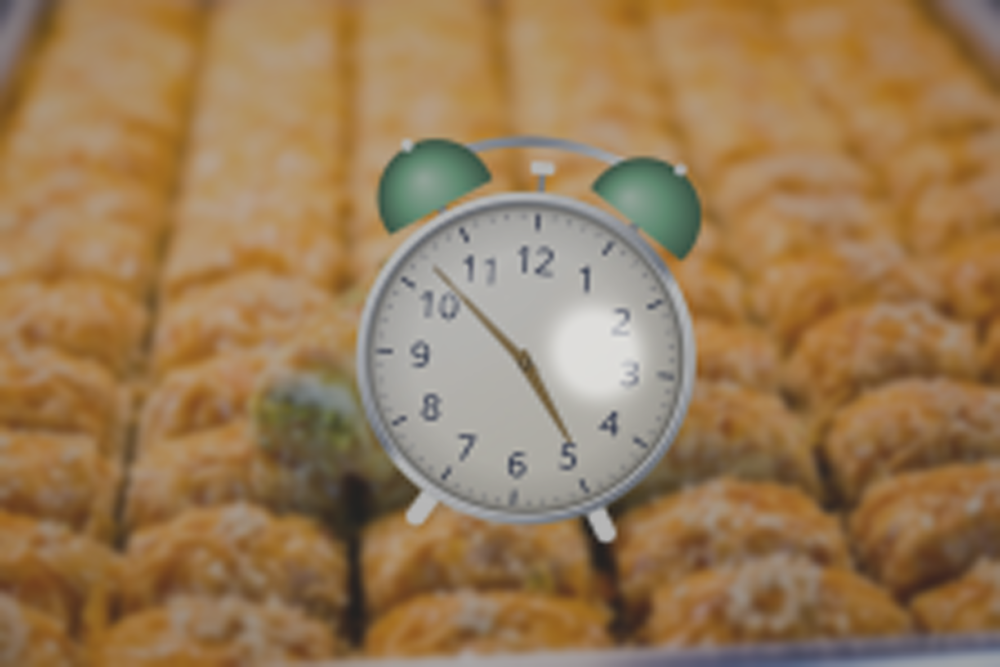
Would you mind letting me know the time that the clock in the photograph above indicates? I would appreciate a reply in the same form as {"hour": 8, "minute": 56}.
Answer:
{"hour": 4, "minute": 52}
